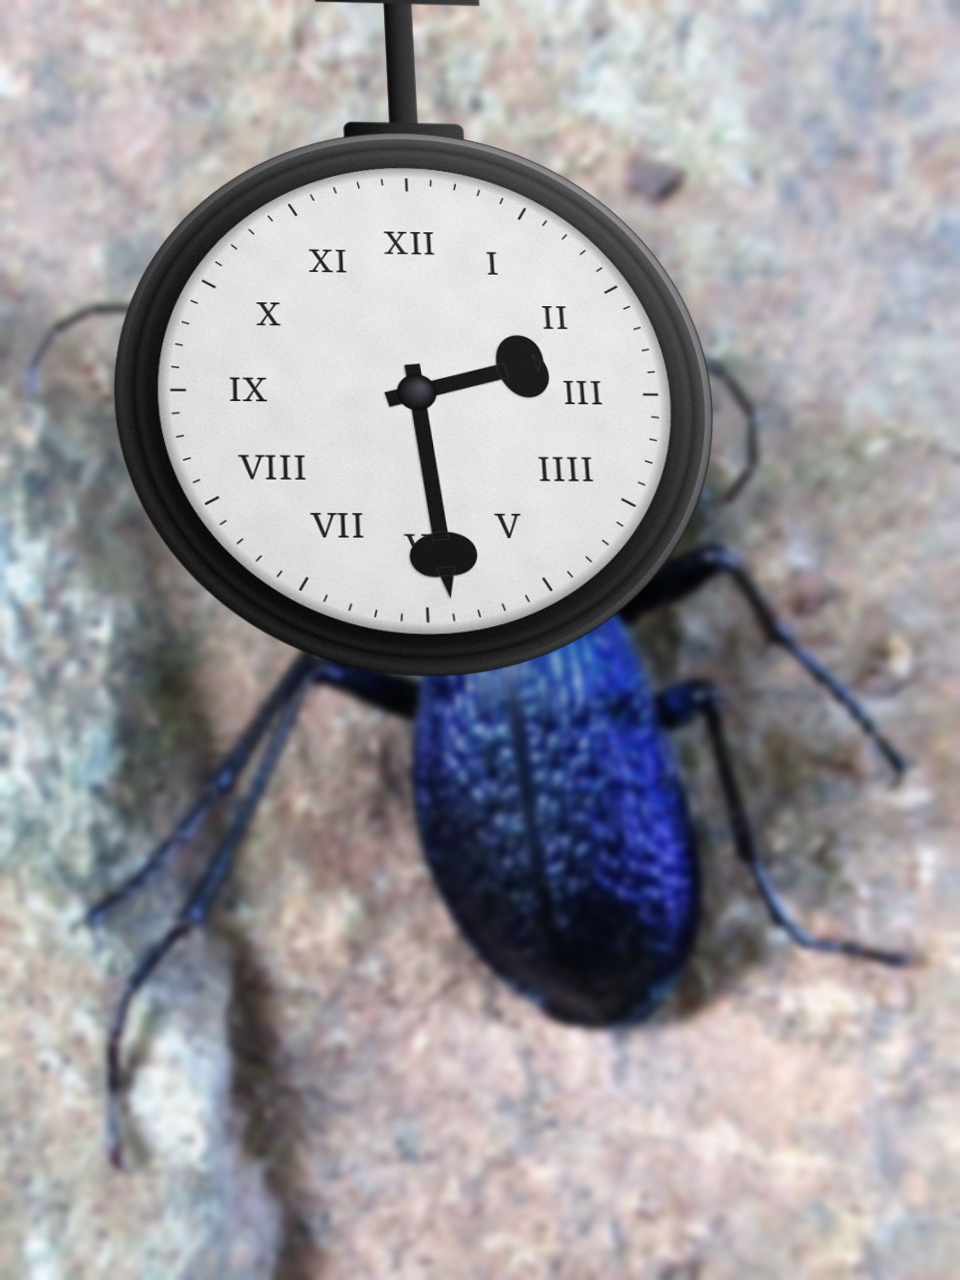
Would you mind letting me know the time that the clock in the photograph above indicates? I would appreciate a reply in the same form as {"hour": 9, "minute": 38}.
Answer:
{"hour": 2, "minute": 29}
